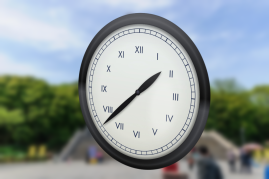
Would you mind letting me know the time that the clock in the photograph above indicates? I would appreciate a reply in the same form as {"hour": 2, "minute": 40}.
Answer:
{"hour": 1, "minute": 38}
